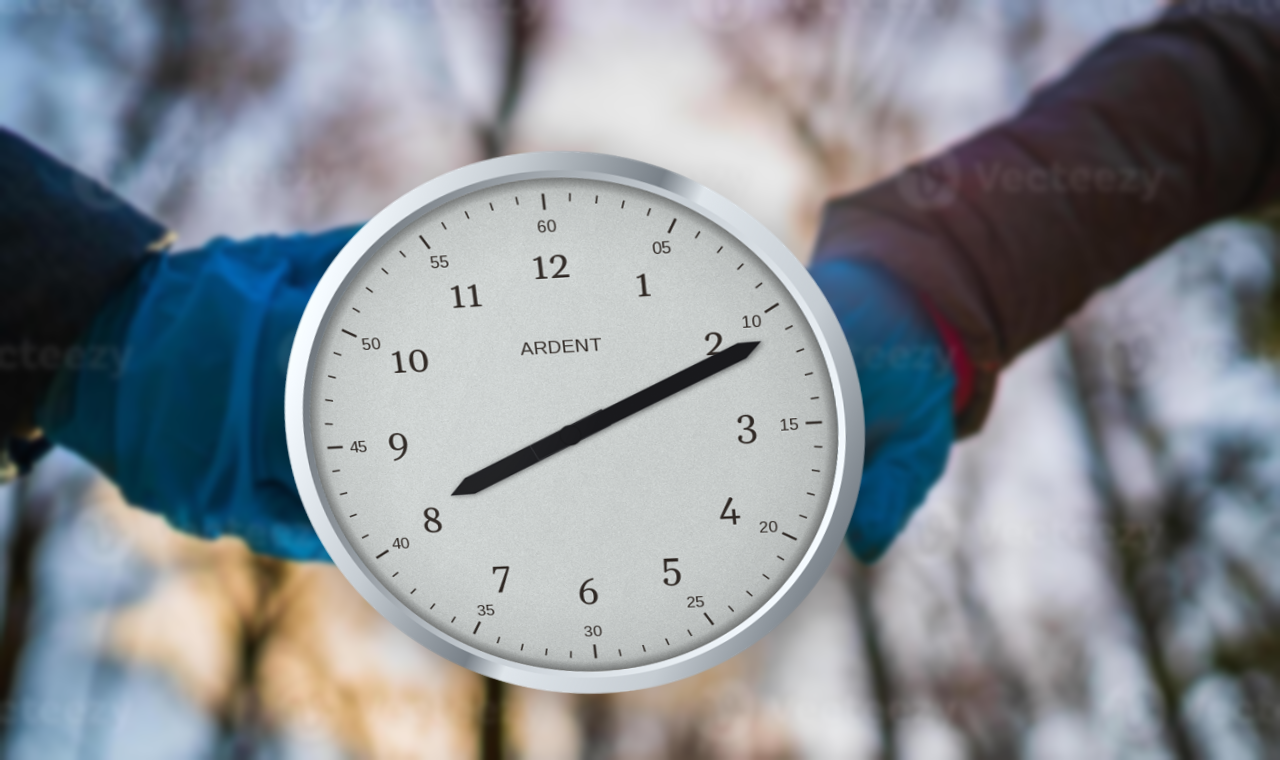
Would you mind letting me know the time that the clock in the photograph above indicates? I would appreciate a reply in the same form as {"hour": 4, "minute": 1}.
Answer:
{"hour": 8, "minute": 11}
